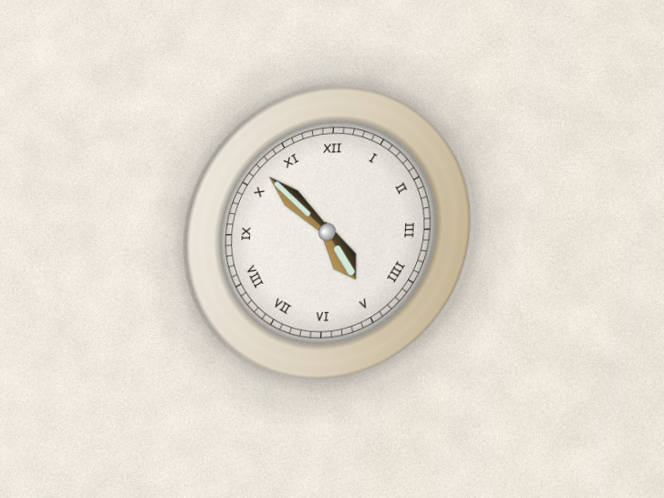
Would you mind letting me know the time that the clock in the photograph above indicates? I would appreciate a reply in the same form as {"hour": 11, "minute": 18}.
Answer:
{"hour": 4, "minute": 52}
